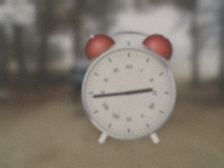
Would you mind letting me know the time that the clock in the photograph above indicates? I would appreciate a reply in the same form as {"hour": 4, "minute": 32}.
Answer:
{"hour": 2, "minute": 44}
